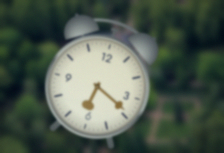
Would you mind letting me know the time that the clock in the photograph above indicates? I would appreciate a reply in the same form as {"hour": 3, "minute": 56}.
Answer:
{"hour": 6, "minute": 19}
